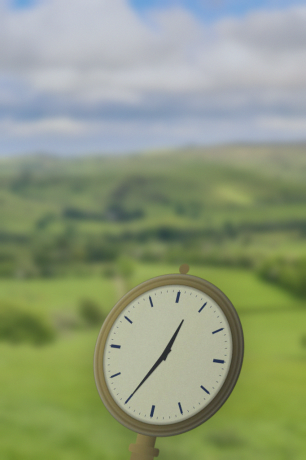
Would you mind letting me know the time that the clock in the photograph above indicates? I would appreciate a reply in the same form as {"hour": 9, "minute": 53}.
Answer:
{"hour": 12, "minute": 35}
